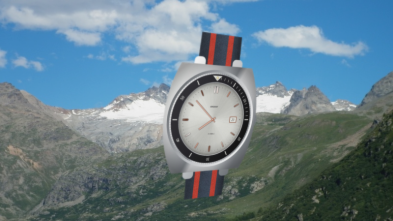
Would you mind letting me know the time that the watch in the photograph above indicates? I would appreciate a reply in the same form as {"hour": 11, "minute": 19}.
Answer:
{"hour": 7, "minute": 52}
